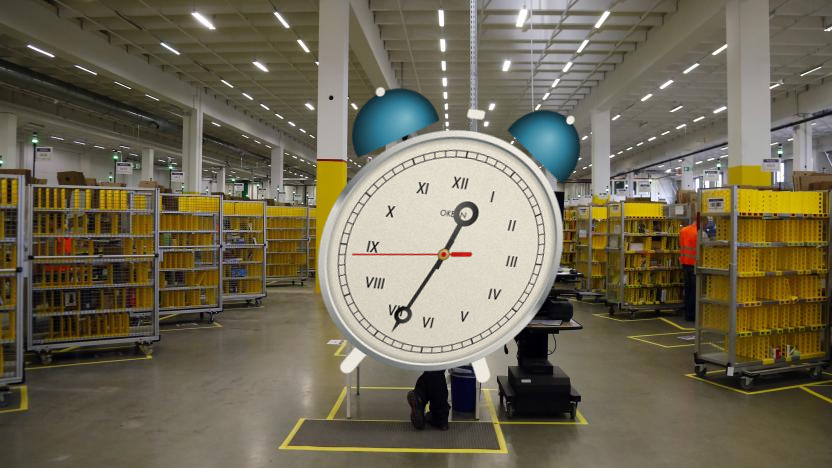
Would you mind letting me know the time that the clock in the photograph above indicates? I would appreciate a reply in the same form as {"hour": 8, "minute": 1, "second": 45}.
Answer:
{"hour": 12, "minute": 33, "second": 44}
